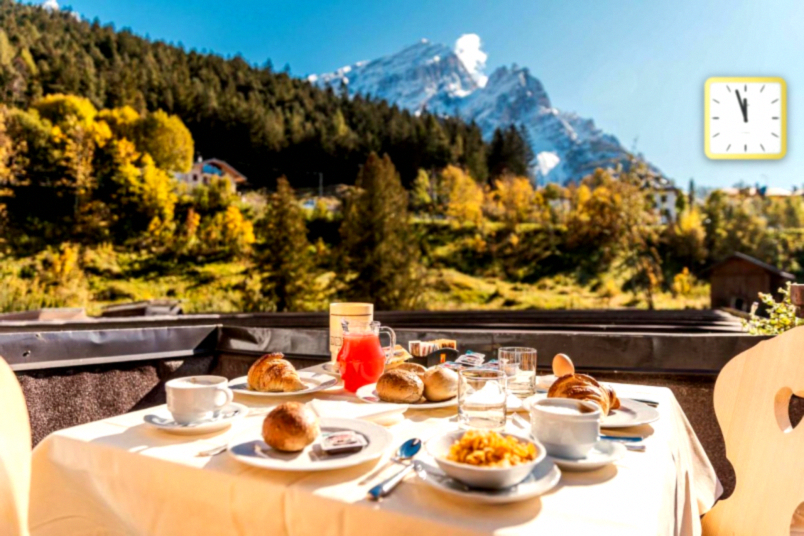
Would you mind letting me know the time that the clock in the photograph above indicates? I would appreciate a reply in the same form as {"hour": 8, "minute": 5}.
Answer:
{"hour": 11, "minute": 57}
